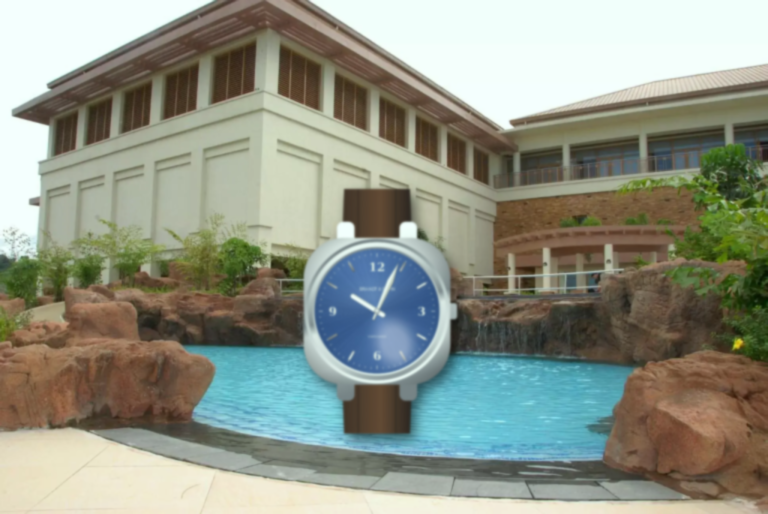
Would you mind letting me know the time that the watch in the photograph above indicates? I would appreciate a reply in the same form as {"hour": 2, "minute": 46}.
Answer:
{"hour": 10, "minute": 4}
